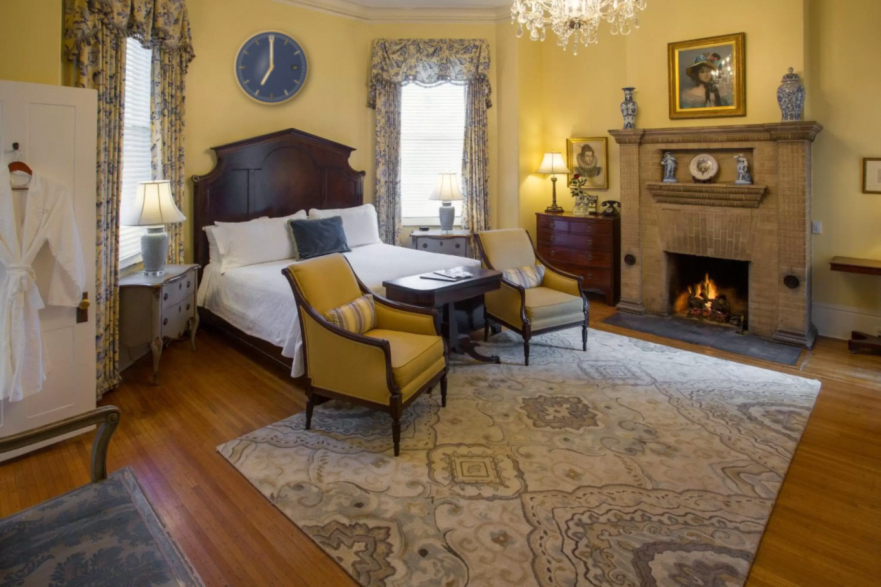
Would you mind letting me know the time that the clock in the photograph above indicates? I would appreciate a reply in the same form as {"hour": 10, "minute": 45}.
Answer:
{"hour": 7, "minute": 0}
